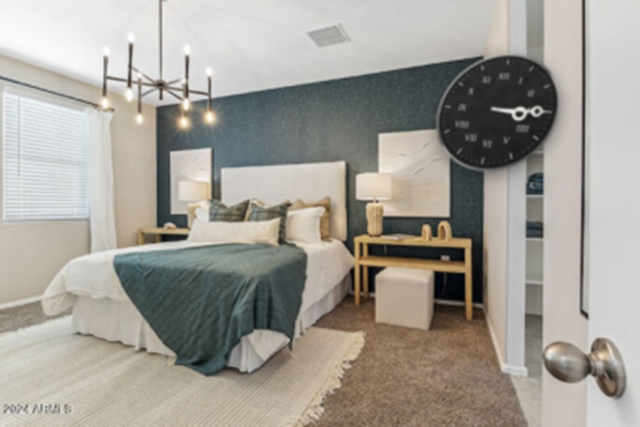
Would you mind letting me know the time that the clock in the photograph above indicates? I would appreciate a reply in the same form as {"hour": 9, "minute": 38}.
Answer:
{"hour": 3, "minute": 15}
